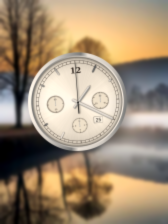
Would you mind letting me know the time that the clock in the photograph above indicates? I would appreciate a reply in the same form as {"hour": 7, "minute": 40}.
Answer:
{"hour": 1, "minute": 20}
